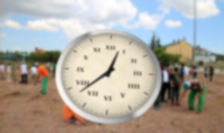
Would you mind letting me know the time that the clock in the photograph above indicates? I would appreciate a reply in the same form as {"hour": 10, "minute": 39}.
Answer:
{"hour": 12, "minute": 38}
